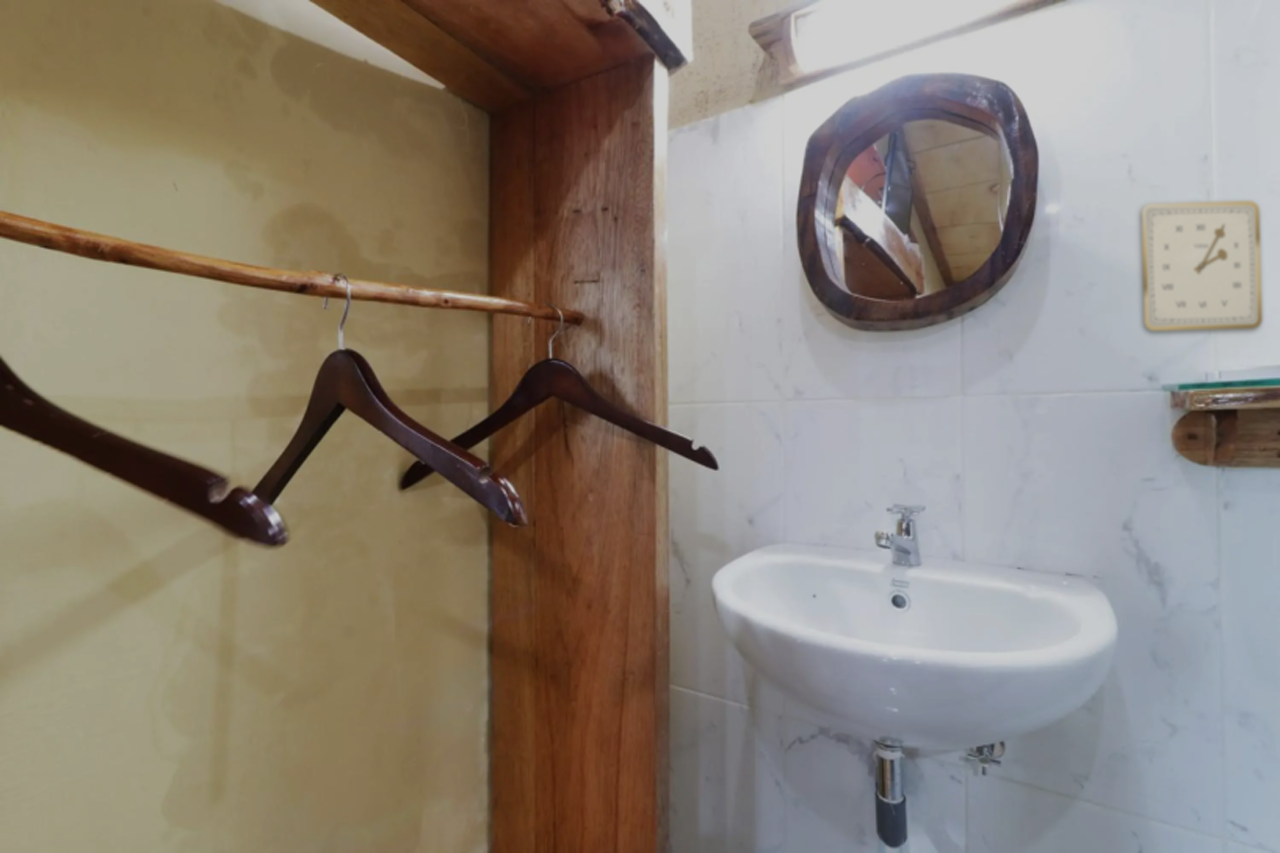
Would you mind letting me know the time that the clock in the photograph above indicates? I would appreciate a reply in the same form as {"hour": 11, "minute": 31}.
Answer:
{"hour": 2, "minute": 5}
